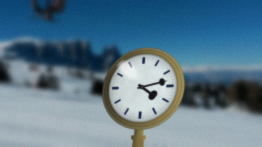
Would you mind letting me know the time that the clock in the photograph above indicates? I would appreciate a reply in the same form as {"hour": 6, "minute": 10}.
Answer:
{"hour": 4, "minute": 13}
